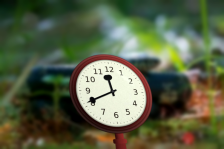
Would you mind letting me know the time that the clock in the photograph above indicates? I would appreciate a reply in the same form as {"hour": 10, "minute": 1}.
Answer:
{"hour": 11, "minute": 41}
